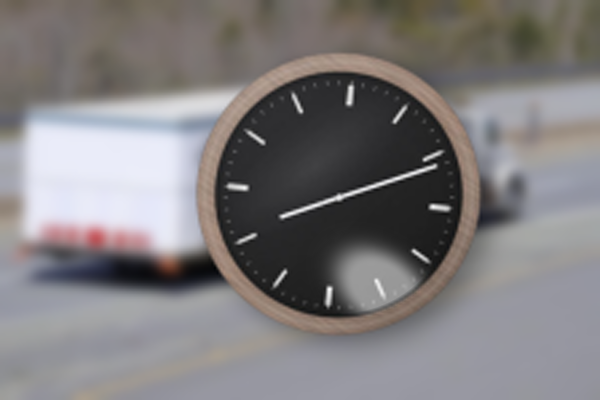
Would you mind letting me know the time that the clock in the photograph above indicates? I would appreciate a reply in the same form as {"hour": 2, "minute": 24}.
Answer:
{"hour": 8, "minute": 11}
